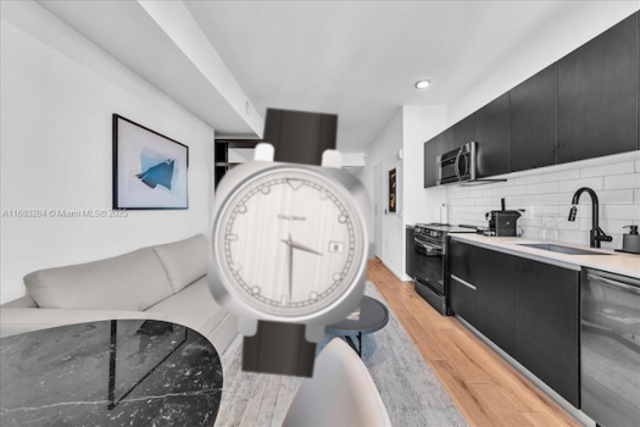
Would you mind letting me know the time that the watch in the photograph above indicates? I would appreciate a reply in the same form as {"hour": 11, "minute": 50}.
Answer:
{"hour": 3, "minute": 29}
